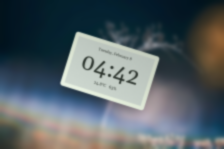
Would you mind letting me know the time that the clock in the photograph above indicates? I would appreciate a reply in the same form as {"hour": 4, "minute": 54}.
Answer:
{"hour": 4, "minute": 42}
